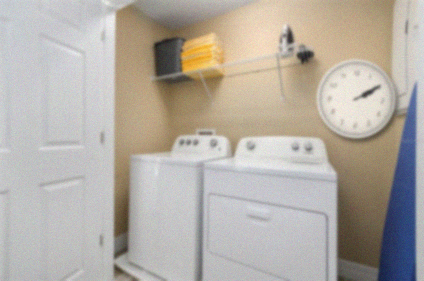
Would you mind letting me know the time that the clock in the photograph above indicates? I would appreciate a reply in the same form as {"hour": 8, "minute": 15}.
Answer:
{"hour": 2, "minute": 10}
